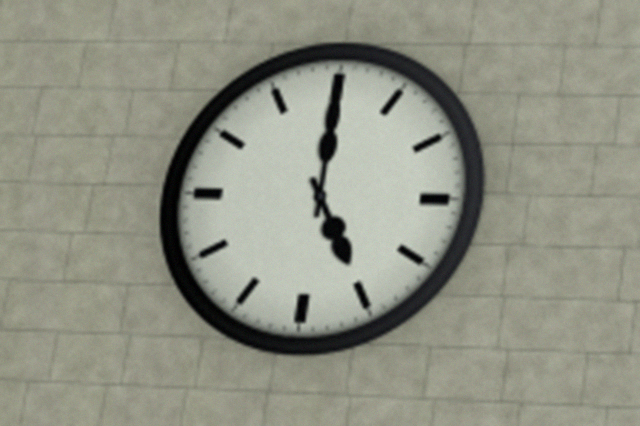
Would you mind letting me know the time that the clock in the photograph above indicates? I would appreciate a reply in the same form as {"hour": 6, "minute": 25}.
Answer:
{"hour": 5, "minute": 0}
